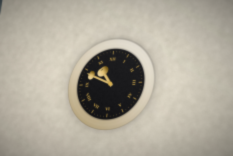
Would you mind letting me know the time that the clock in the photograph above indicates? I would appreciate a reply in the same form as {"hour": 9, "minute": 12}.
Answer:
{"hour": 10, "minute": 49}
